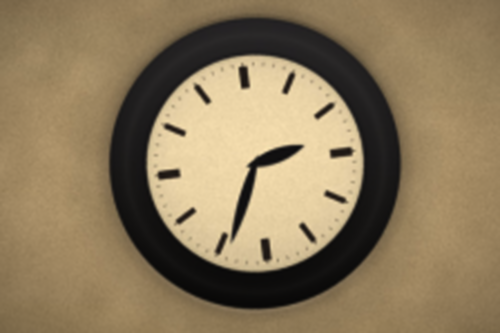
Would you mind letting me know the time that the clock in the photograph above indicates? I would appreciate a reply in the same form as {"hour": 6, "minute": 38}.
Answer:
{"hour": 2, "minute": 34}
